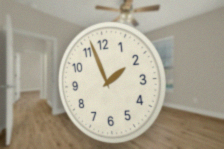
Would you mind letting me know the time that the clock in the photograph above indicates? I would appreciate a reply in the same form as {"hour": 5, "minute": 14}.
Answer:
{"hour": 1, "minute": 57}
